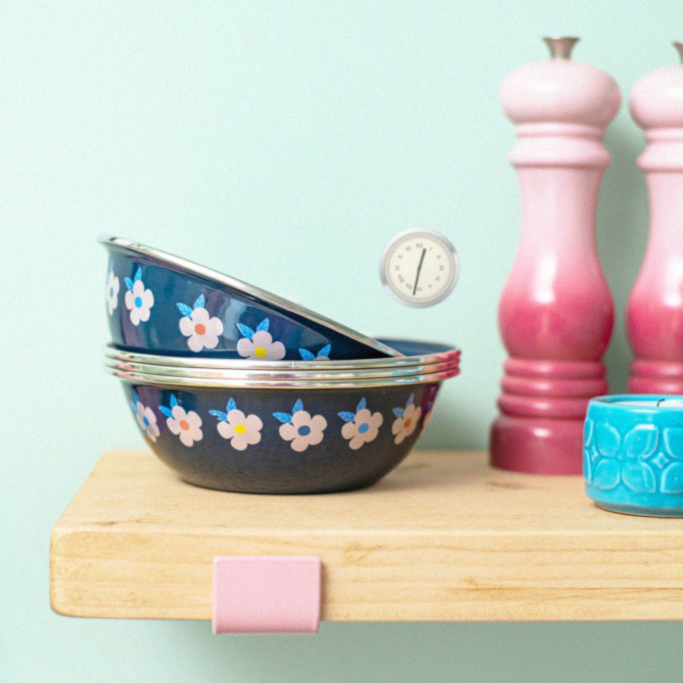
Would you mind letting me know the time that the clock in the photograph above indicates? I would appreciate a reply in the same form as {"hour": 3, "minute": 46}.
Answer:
{"hour": 12, "minute": 32}
